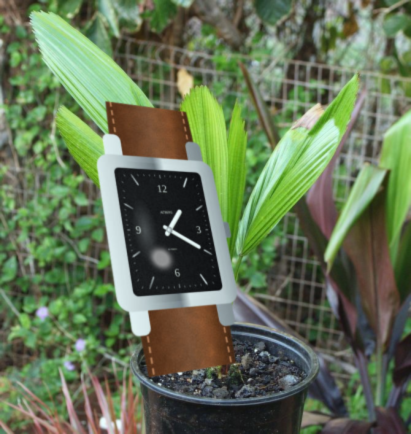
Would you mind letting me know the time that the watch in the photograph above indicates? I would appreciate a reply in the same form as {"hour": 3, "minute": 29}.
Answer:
{"hour": 1, "minute": 20}
